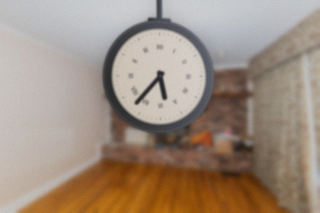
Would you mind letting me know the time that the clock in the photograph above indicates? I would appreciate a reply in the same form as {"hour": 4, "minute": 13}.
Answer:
{"hour": 5, "minute": 37}
